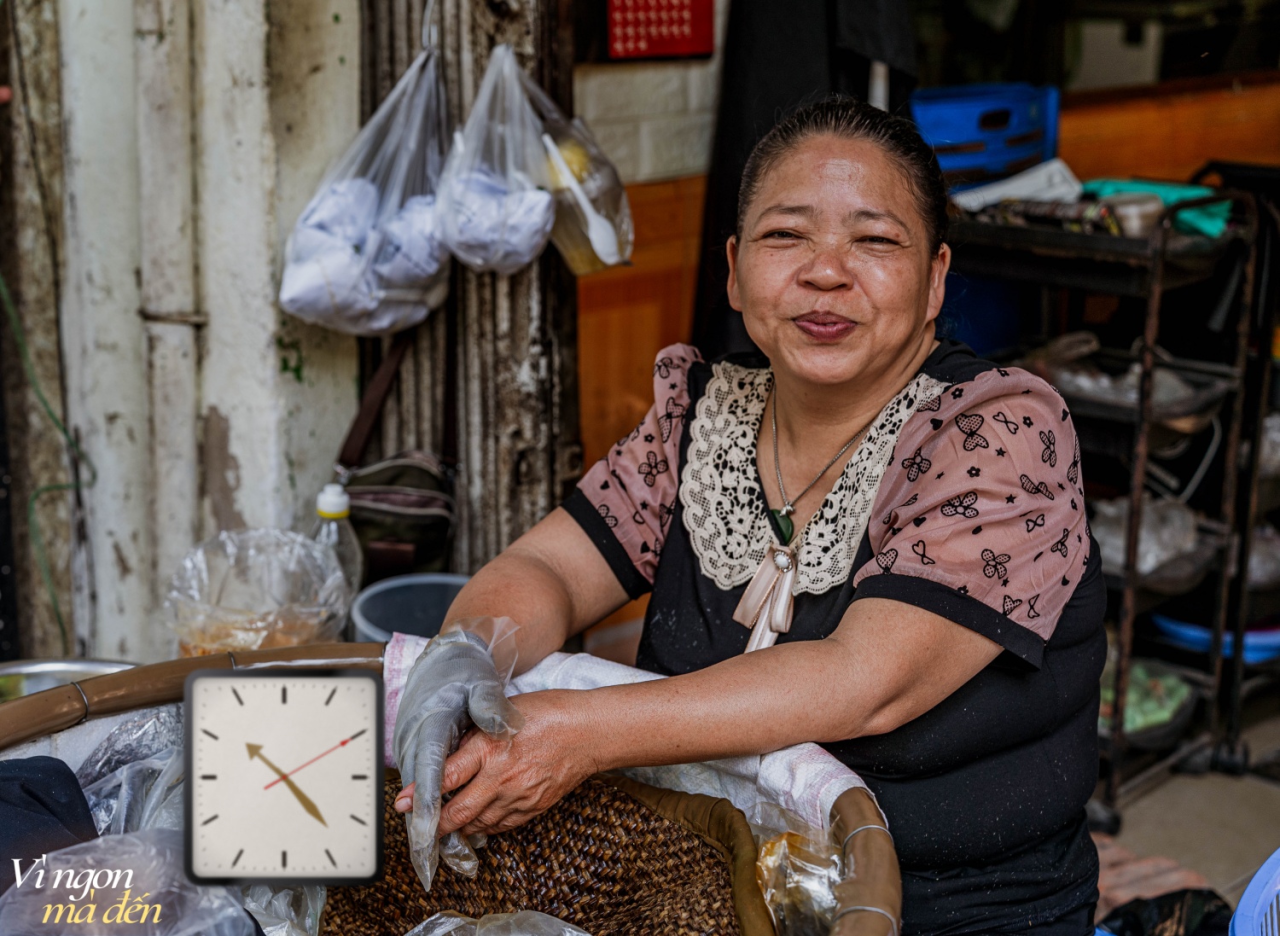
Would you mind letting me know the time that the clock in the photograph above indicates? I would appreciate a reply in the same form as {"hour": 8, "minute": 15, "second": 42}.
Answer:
{"hour": 10, "minute": 23, "second": 10}
